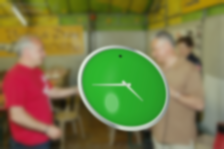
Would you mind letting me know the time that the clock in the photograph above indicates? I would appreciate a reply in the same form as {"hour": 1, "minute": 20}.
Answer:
{"hour": 4, "minute": 45}
